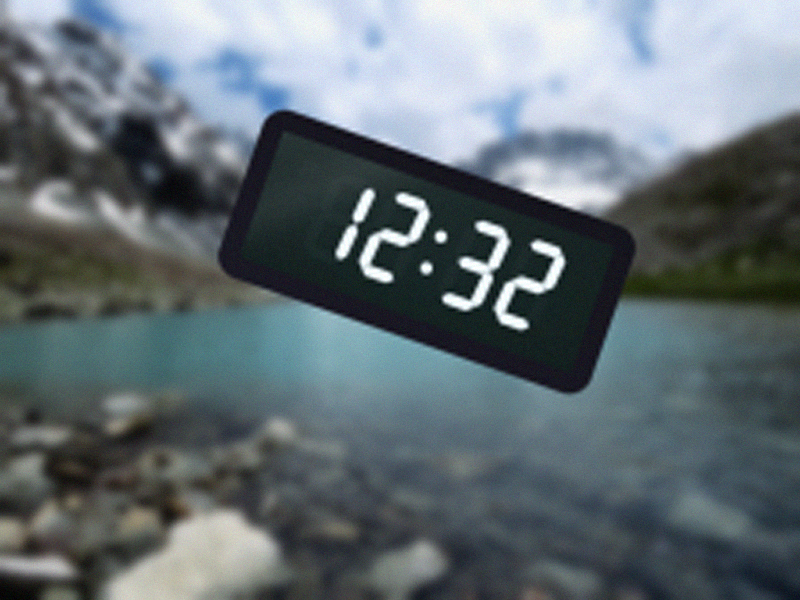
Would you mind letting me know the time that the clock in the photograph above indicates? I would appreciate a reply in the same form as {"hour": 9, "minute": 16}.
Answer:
{"hour": 12, "minute": 32}
